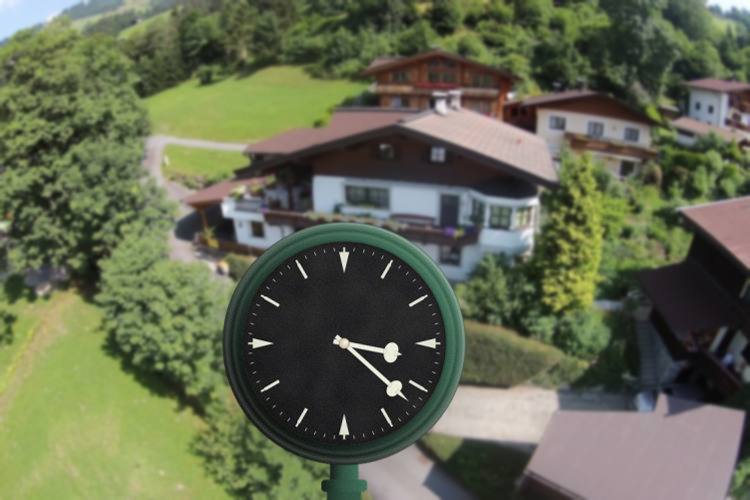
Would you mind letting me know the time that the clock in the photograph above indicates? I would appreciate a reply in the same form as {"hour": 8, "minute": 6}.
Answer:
{"hour": 3, "minute": 22}
